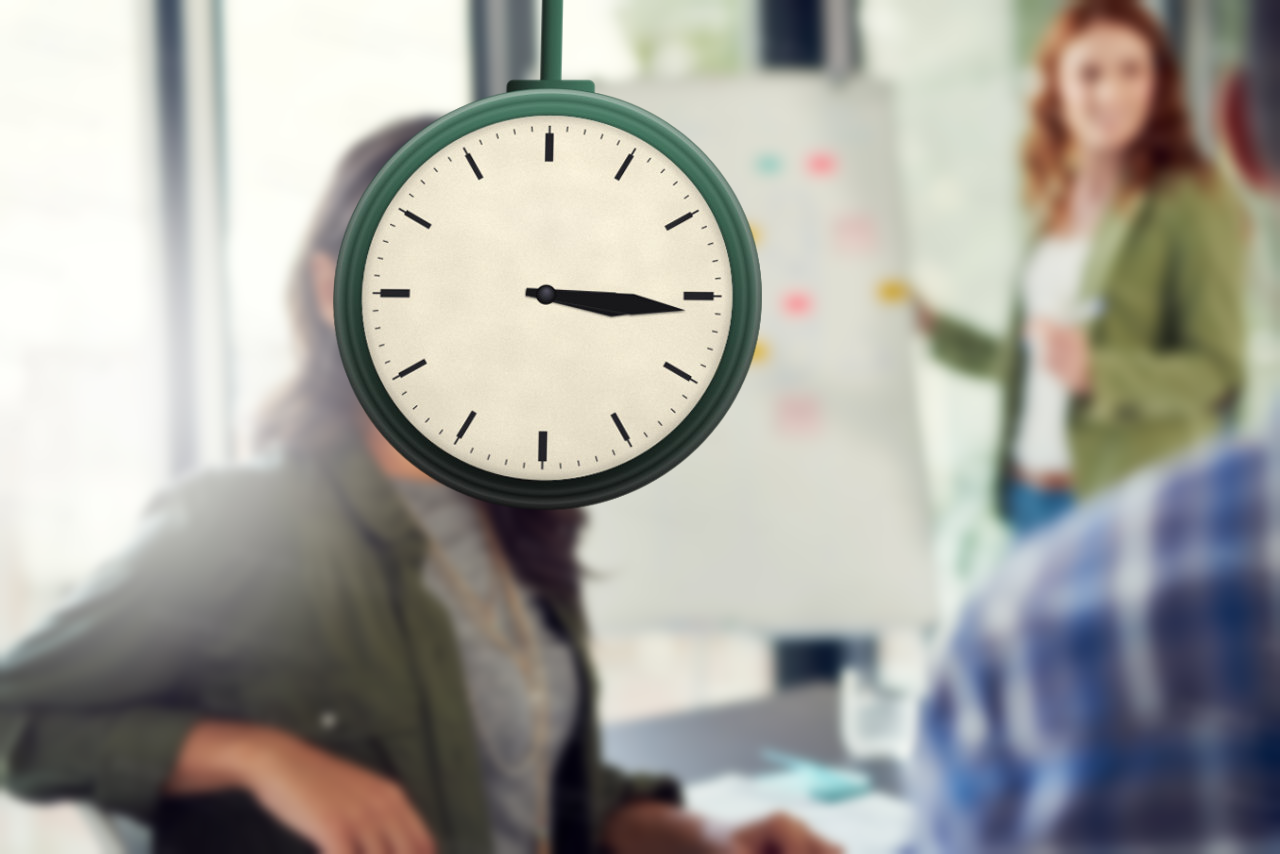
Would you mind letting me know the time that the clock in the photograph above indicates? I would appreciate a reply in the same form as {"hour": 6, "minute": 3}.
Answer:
{"hour": 3, "minute": 16}
